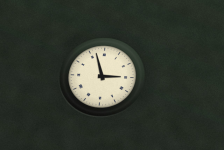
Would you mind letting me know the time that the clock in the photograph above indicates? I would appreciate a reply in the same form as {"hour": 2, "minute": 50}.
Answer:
{"hour": 2, "minute": 57}
